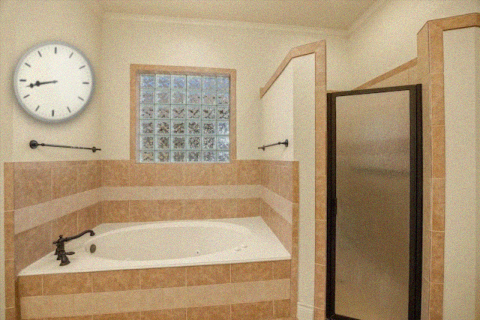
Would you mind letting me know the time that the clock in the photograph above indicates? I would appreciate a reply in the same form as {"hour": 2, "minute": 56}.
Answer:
{"hour": 8, "minute": 43}
